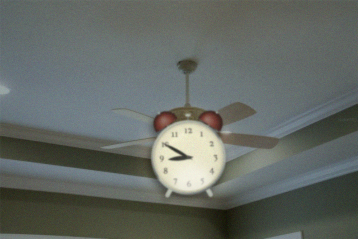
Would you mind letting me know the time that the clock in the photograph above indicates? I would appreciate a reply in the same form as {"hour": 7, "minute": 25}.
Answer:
{"hour": 8, "minute": 50}
